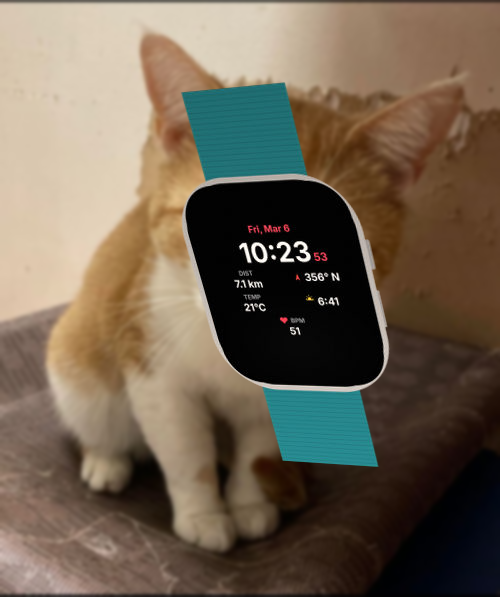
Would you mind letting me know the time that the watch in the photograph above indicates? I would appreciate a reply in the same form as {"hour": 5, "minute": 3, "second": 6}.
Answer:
{"hour": 10, "minute": 23, "second": 53}
